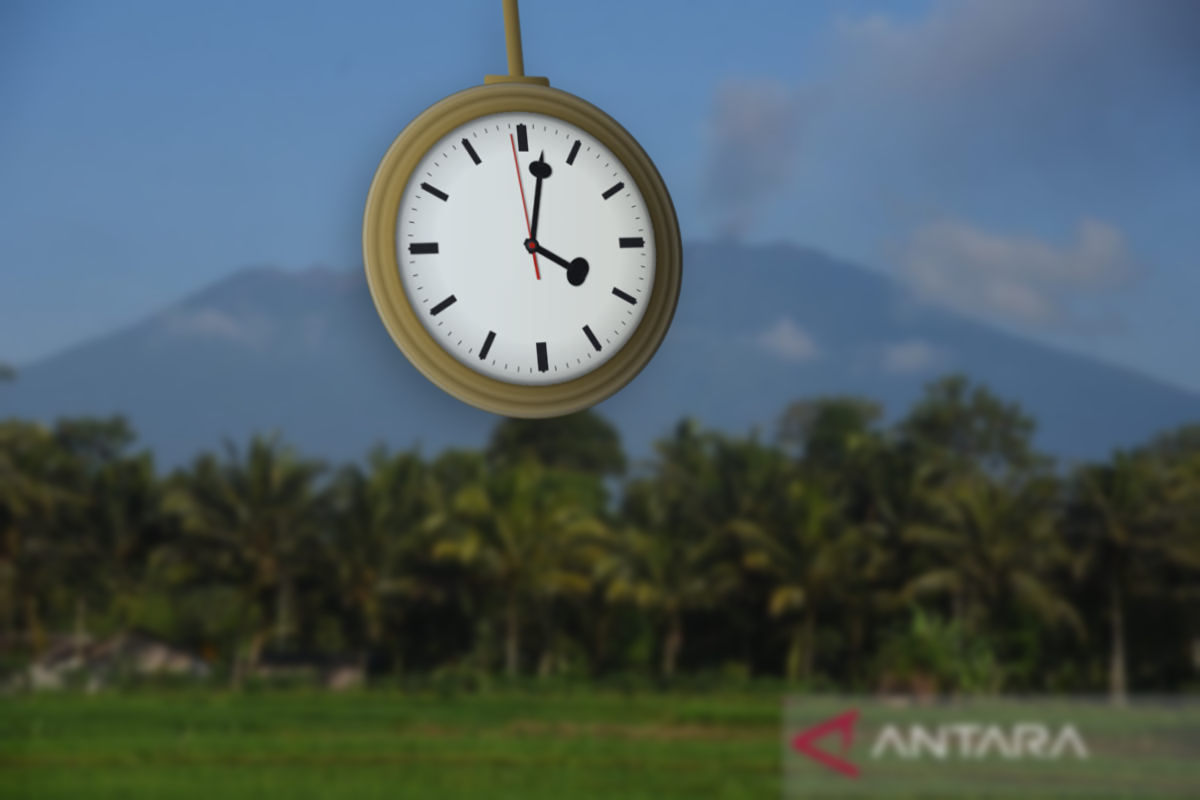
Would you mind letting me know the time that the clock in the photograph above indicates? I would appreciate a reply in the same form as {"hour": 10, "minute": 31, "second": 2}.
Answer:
{"hour": 4, "minute": 1, "second": 59}
